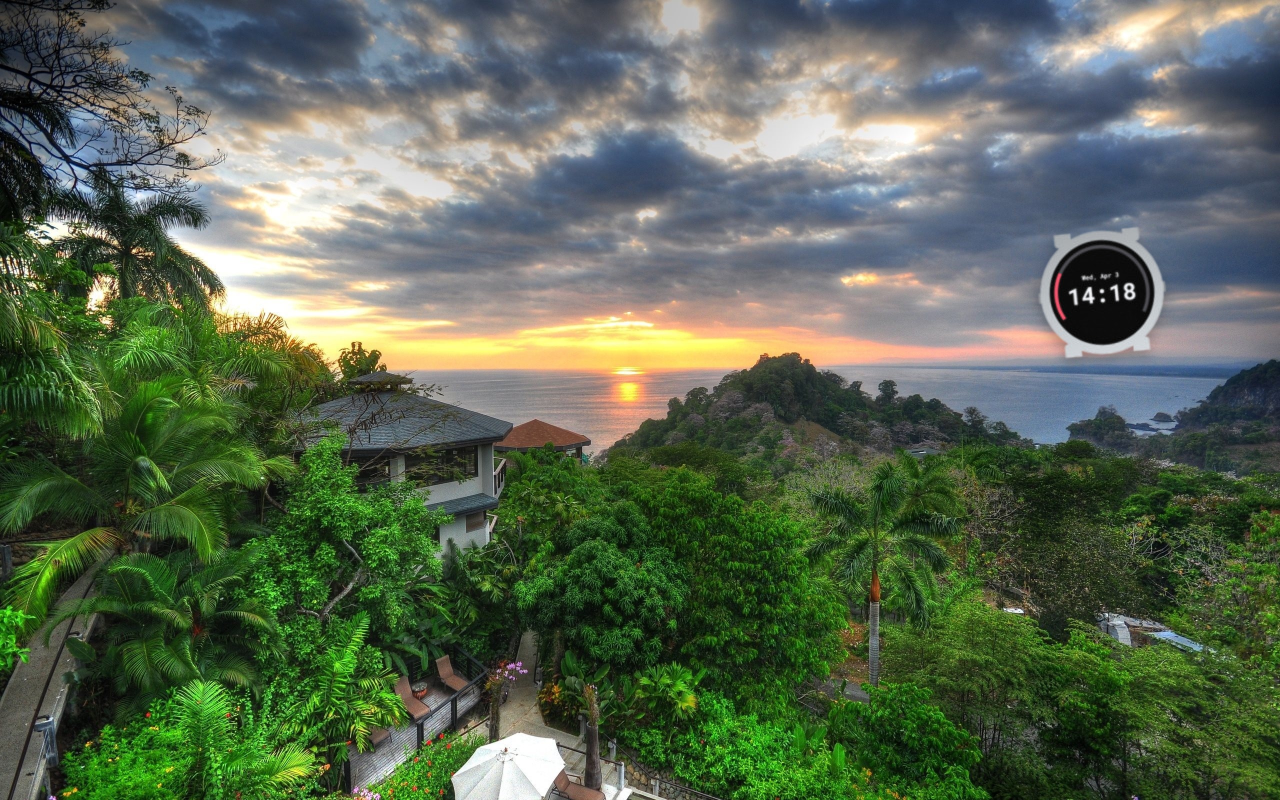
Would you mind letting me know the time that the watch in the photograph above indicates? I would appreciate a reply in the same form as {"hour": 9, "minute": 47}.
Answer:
{"hour": 14, "minute": 18}
